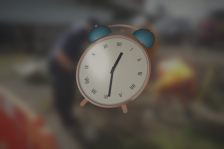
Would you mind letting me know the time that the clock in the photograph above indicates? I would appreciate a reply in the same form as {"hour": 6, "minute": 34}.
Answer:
{"hour": 12, "minute": 29}
